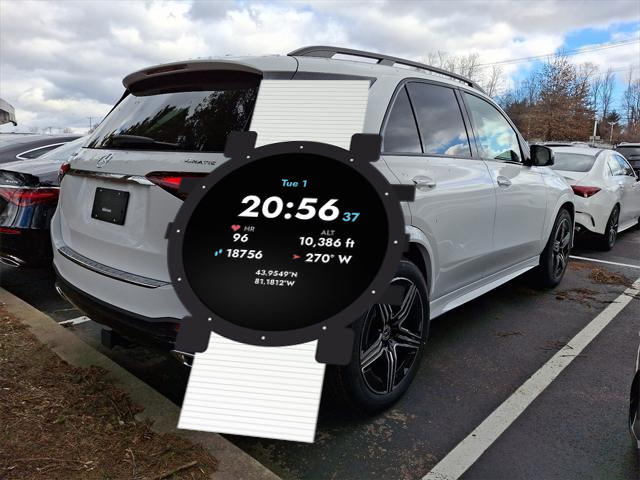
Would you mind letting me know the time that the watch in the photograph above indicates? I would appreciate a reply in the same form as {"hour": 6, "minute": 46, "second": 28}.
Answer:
{"hour": 20, "minute": 56, "second": 37}
